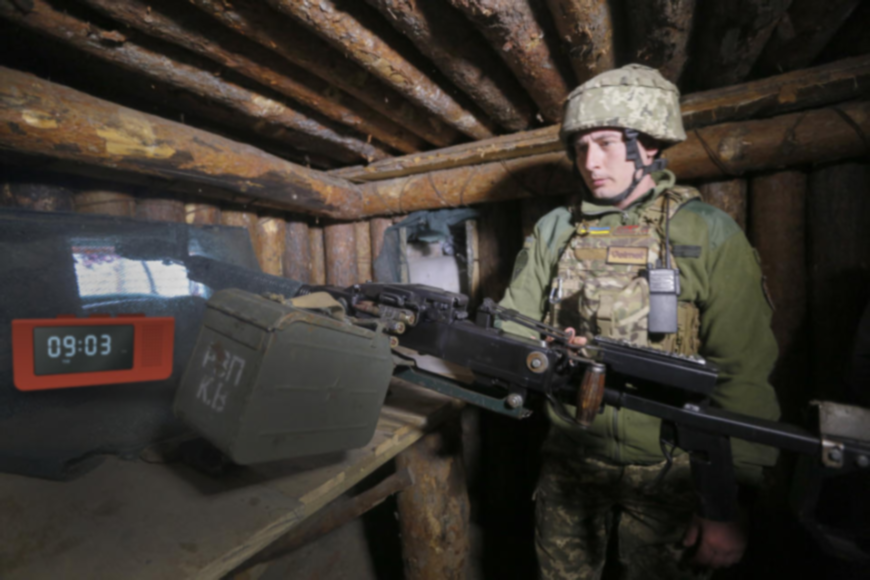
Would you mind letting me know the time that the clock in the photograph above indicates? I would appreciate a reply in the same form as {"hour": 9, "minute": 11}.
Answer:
{"hour": 9, "minute": 3}
